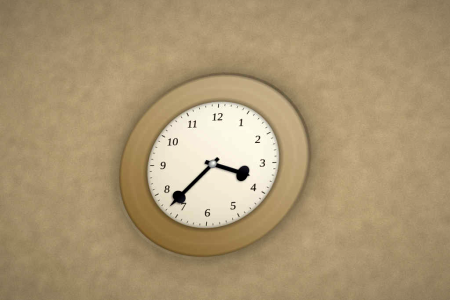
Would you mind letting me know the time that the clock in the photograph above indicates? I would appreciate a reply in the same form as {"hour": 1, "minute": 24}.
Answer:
{"hour": 3, "minute": 37}
